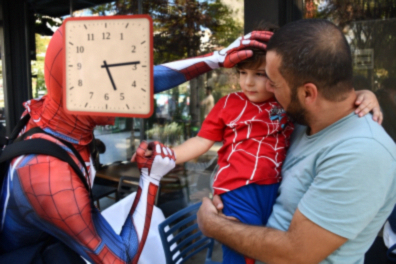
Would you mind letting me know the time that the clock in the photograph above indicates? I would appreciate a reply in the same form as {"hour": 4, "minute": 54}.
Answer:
{"hour": 5, "minute": 14}
